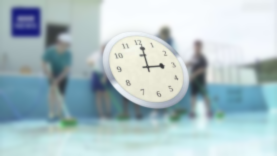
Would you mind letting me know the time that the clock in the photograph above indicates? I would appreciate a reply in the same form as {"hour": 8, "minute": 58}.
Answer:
{"hour": 3, "minute": 1}
